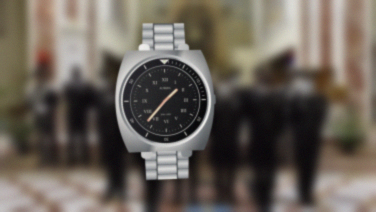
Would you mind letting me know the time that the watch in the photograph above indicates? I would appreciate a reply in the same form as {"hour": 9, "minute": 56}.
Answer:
{"hour": 1, "minute": 37}
